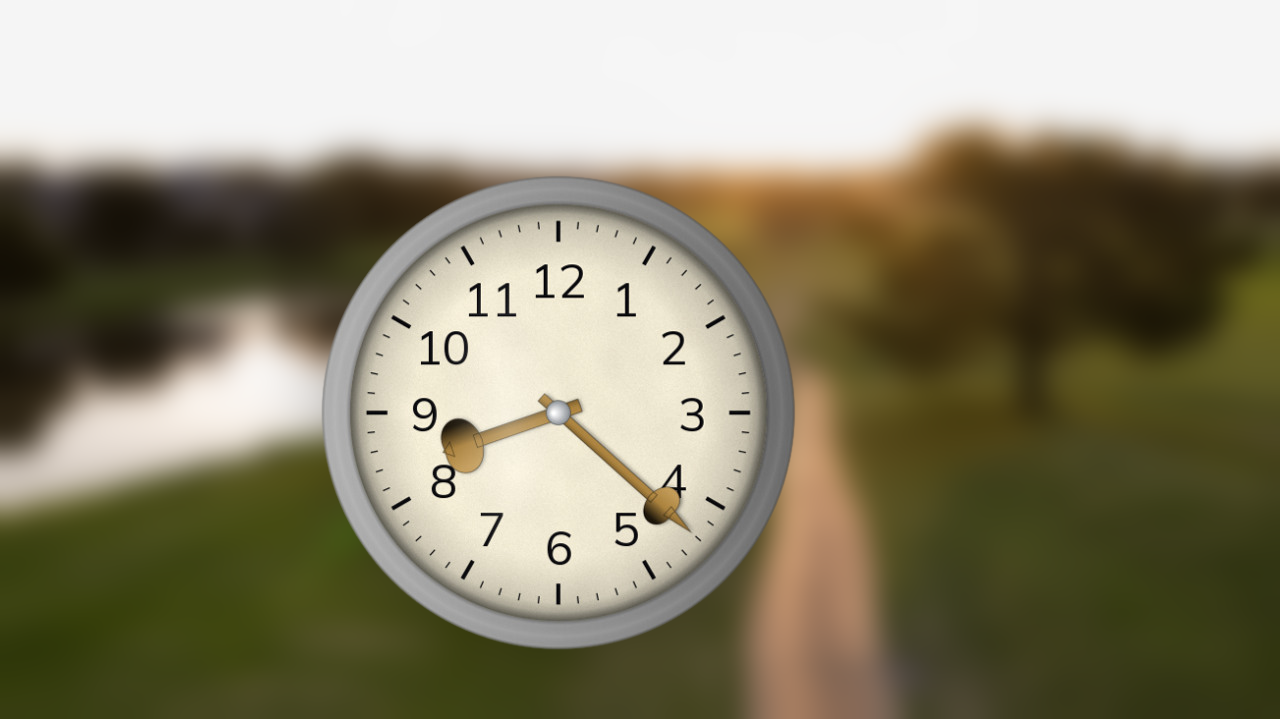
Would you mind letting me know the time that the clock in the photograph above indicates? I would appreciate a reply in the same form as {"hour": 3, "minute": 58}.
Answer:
{"hour": 8, "minute": 22}
